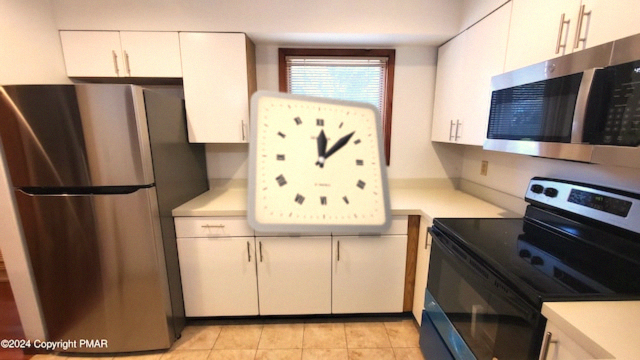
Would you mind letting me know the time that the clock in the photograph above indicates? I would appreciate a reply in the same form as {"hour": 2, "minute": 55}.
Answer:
{"hour": 12, "minute": 8}
